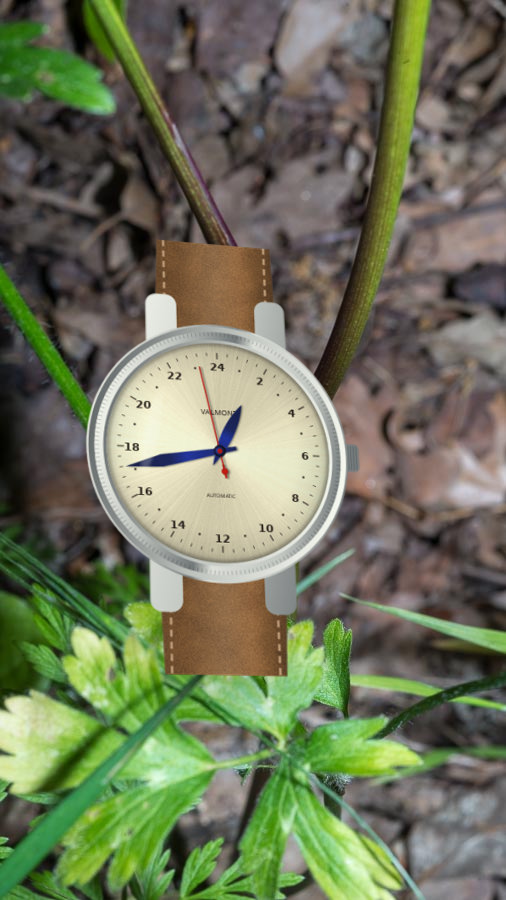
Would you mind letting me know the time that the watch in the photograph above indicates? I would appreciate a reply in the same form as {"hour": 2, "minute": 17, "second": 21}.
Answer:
{"hour": 1, "minute": 42, "second": 58}
